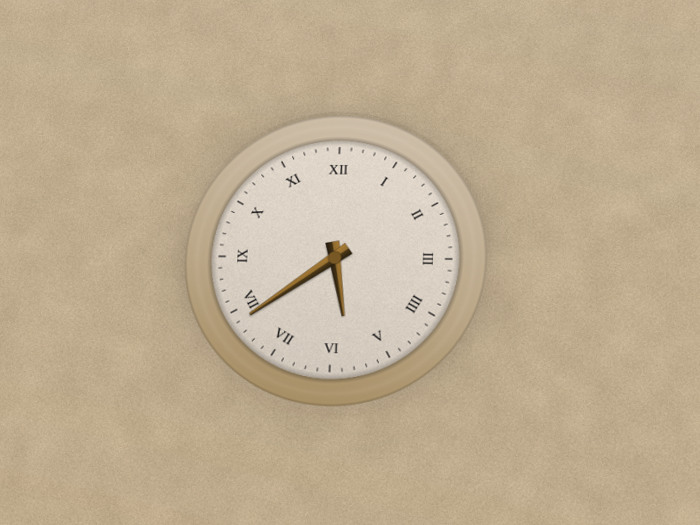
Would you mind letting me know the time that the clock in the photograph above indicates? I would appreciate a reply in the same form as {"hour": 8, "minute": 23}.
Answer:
{"hour": 5, "minute": 39}
